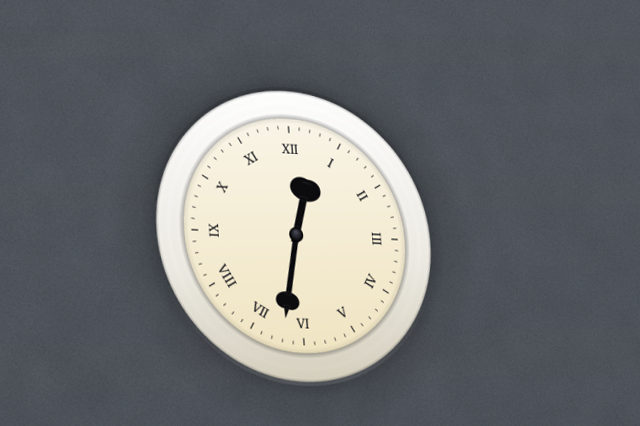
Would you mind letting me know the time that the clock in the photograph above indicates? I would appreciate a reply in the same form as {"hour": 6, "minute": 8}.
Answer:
{"hour": 12, "minute": 32}
